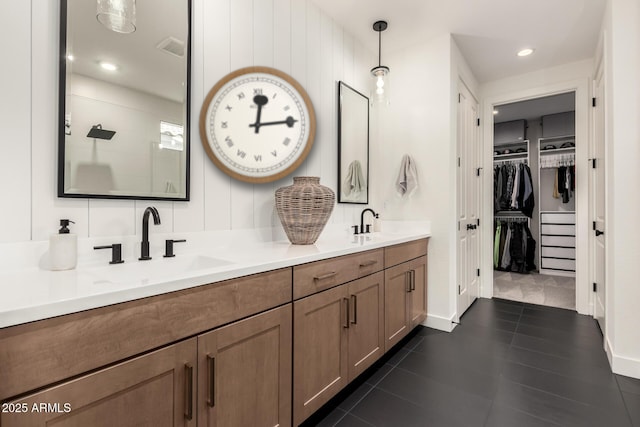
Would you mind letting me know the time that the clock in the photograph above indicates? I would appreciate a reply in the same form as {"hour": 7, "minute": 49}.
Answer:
{"hour": 12, "minute": 14}
